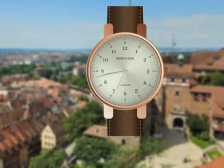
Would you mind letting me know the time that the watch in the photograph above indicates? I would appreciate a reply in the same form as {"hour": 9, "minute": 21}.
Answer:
{"hour": 6, "minute": 43}
